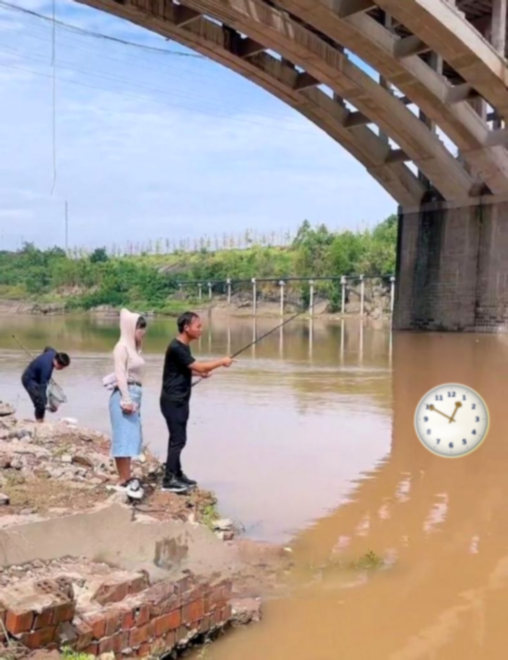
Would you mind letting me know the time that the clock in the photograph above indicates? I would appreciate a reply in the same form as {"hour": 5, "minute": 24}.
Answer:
{"hour": 12, "minute": 50}
